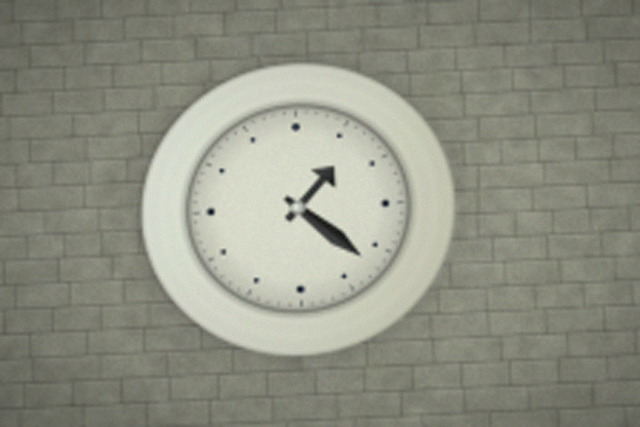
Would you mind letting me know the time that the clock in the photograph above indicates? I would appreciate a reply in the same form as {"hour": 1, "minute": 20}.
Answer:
{"hour": 1, "minute": 22}
